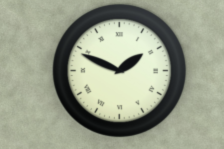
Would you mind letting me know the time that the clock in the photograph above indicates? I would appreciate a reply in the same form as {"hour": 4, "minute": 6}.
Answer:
{"hour": 1, "minute": 49}
